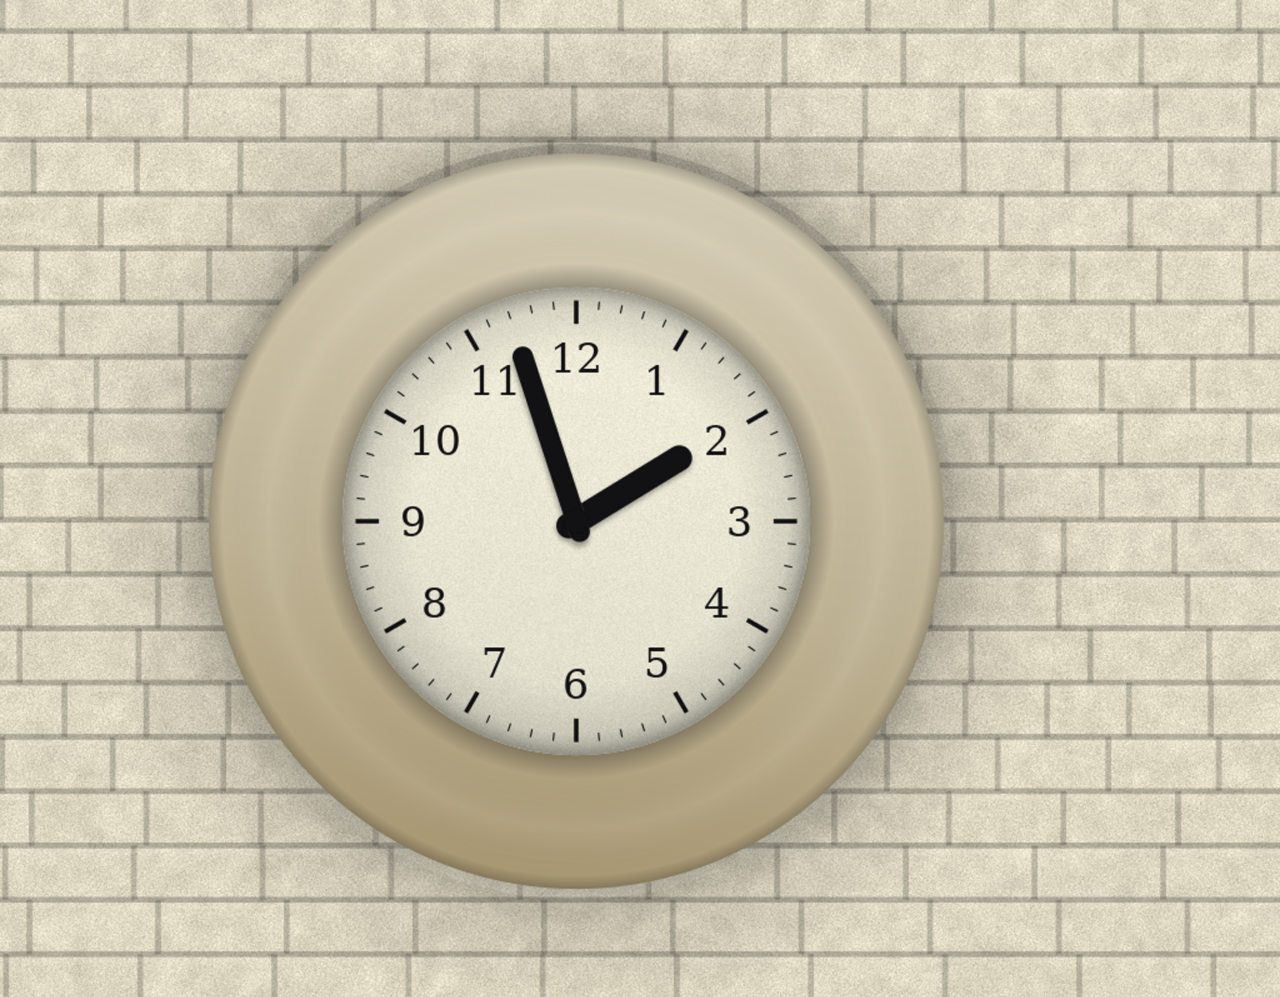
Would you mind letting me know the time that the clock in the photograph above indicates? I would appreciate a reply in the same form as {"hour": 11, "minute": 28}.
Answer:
{"hour": 1, "minute": 57}
